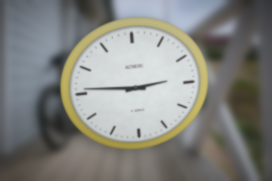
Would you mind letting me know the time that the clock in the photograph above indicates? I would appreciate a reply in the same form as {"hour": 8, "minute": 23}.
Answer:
{"hour": 2, "minute": 46}
